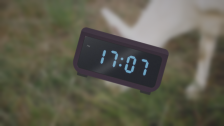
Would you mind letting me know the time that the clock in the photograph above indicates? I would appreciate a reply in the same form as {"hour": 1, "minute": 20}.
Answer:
{"hour": 17, "minute": 7}
